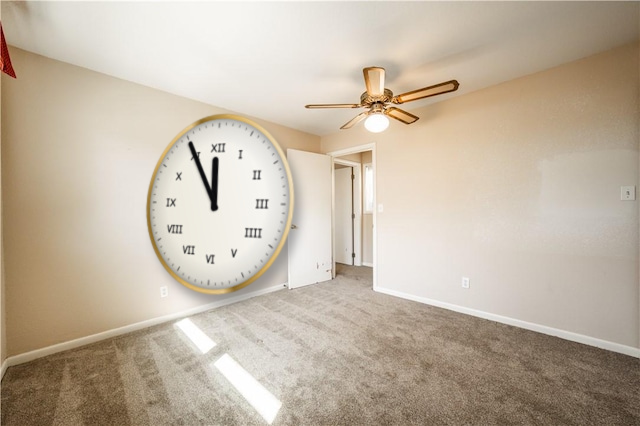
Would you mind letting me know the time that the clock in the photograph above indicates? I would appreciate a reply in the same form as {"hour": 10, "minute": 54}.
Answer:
{"hour": 11, "minute": 55}
